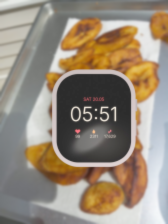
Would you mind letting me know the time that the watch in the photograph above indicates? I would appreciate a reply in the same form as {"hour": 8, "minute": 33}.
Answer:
{"hour": 5, "minute": 51}
